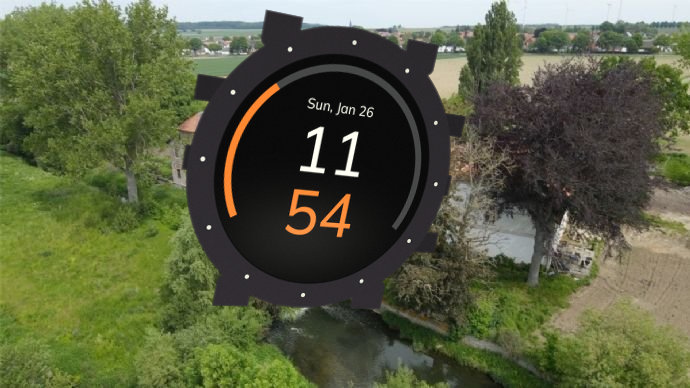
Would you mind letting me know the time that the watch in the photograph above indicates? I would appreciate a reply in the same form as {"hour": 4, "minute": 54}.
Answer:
{"hour": 11, "minute": 54}
